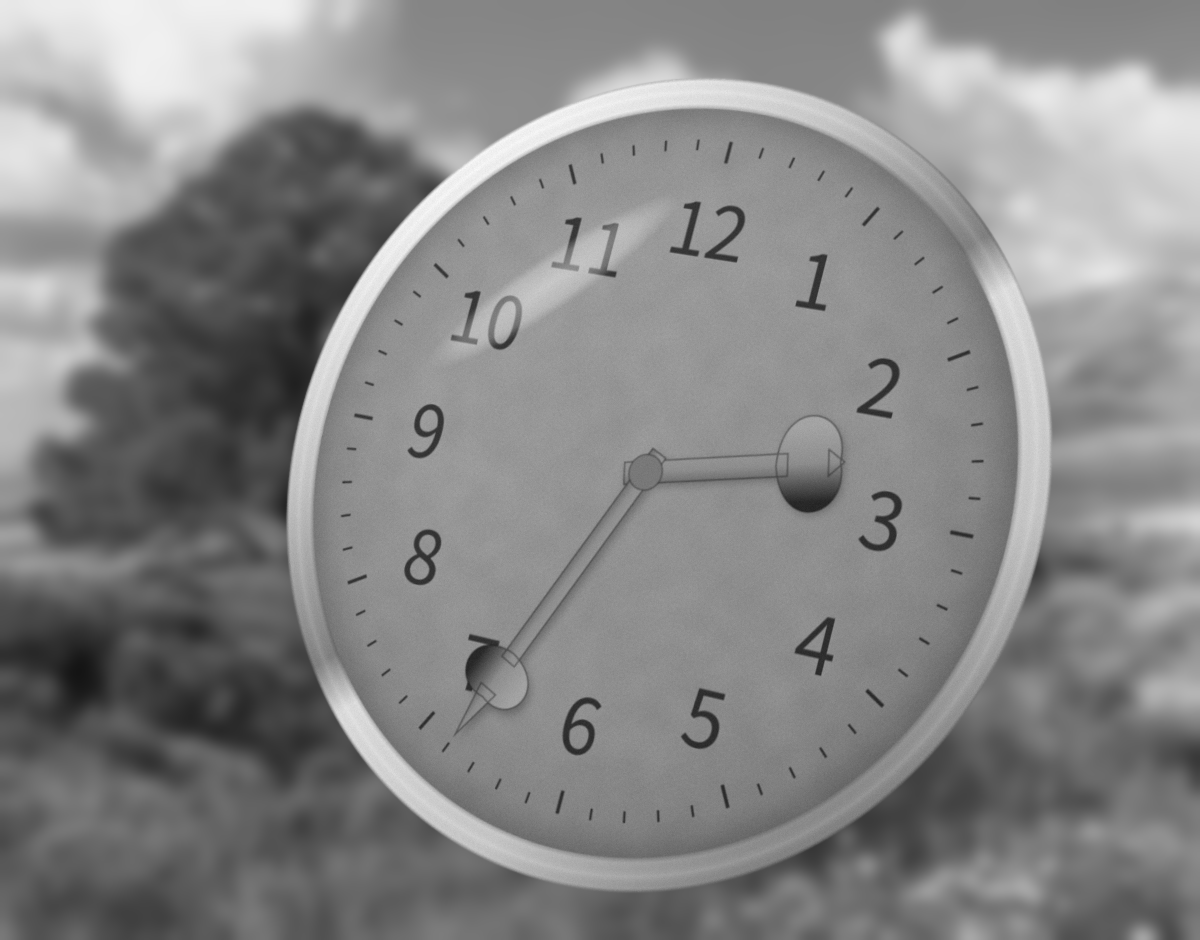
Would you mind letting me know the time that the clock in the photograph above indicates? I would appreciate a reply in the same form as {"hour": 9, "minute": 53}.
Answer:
{"hour": 2, "minute": 34}
